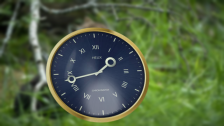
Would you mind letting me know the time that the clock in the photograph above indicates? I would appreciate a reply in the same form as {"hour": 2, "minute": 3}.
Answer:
{"hour": 1, "minute": 43}
